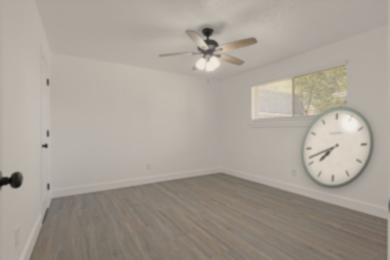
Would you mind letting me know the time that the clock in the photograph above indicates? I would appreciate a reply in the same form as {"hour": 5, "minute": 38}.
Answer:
{"hour": 7, "minute": 42}
